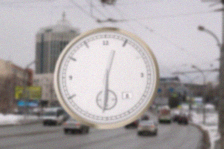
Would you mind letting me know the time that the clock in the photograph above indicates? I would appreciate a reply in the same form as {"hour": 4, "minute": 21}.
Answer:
{"hour": 12, "minute": 31}
